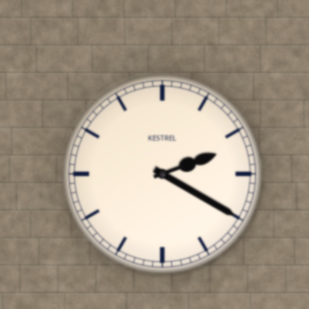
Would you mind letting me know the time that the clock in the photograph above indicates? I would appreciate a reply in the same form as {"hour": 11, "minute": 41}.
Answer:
{"hour": 2, "minute": 20}
